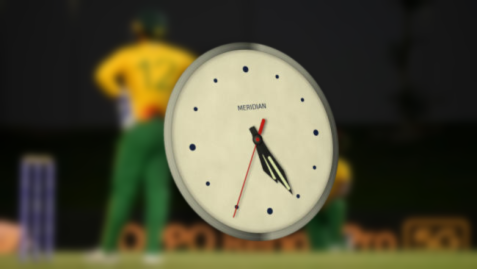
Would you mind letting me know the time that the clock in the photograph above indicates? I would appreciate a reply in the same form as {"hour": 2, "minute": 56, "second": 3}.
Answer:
{"hour": 5, "minute": 25, "second": 35}
